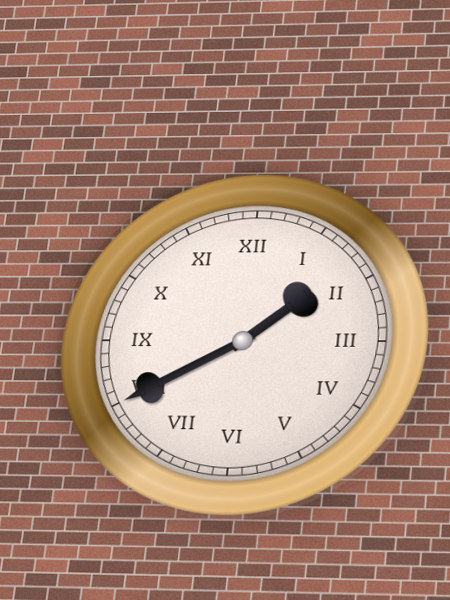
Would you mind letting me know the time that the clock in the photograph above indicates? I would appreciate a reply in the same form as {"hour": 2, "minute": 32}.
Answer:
{"hour": 1, "minute": 40}
